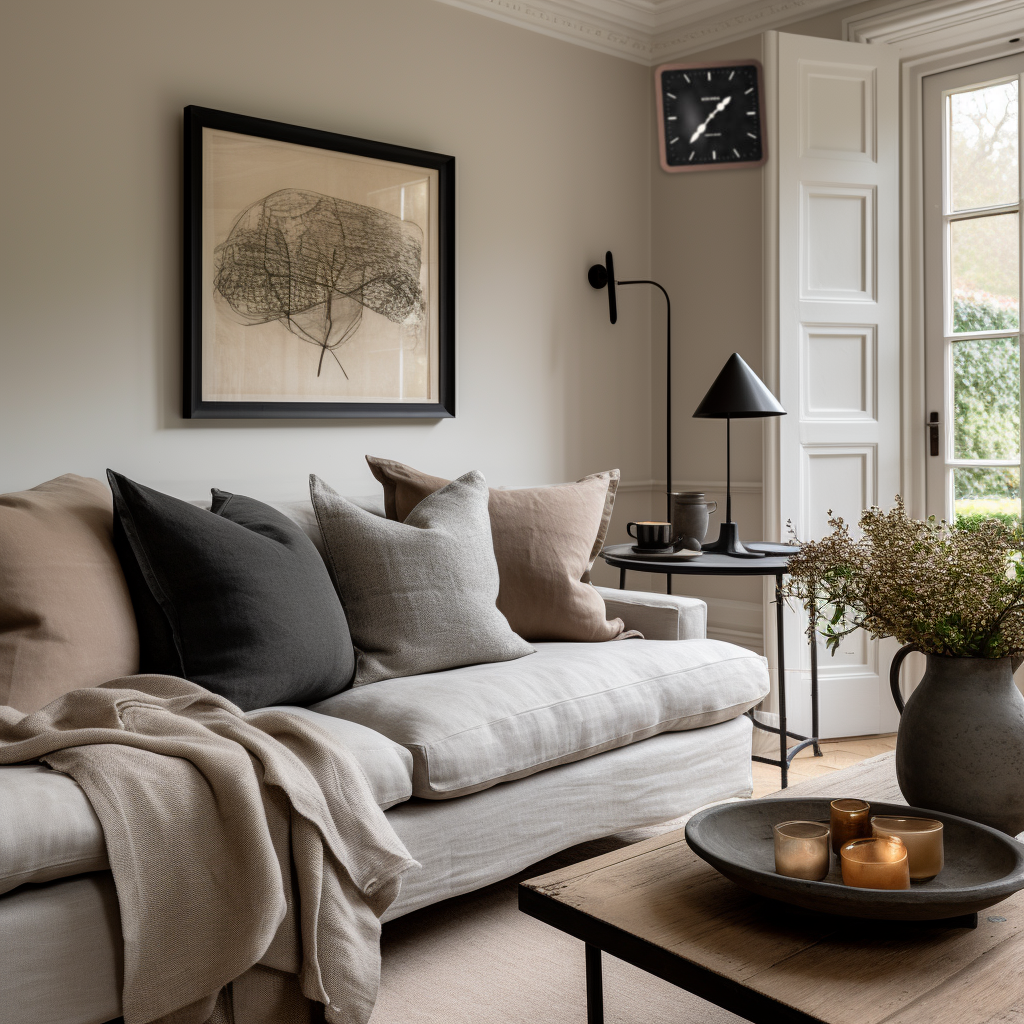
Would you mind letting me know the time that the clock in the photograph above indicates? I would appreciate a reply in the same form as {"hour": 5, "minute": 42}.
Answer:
{"hour": 1, "minute": 37}
